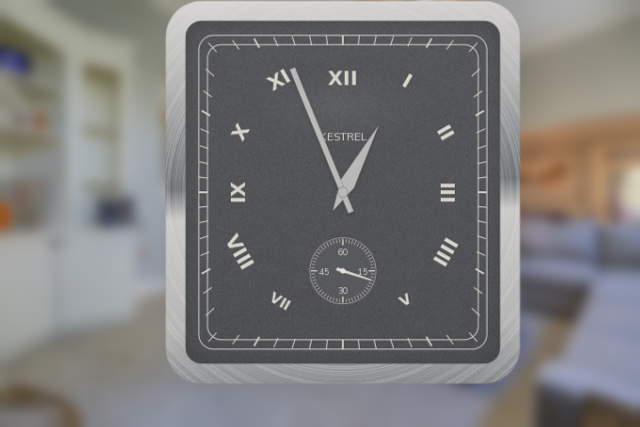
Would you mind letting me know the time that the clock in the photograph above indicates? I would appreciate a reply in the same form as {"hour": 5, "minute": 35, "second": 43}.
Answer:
{"hour": 12, "minute": 56, "second": 18}
